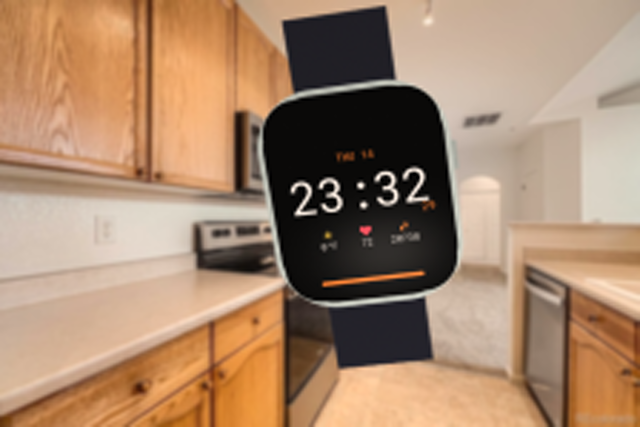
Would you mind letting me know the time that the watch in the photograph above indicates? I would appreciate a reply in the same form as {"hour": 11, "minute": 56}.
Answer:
{"hour": 23, "minute": 32}
